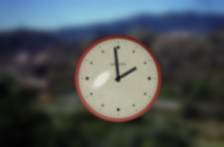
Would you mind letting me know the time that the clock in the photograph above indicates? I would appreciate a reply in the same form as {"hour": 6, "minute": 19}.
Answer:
{"hour": 1, "minute": 59}
